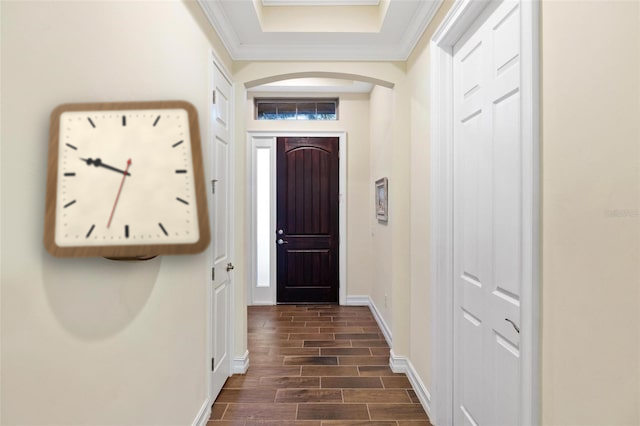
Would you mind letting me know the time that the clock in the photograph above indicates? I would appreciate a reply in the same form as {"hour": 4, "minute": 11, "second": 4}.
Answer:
{"hour": 9, "minute": 48, "second": 33}
